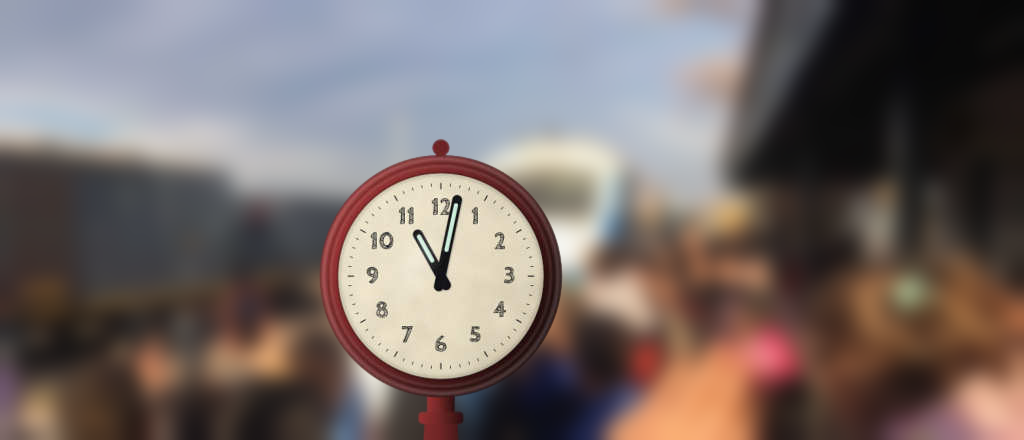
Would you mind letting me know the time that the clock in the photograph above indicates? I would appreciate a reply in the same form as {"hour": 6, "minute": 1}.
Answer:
{"hour": 11, "minute": 2}
